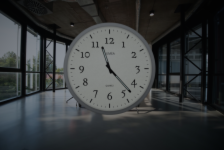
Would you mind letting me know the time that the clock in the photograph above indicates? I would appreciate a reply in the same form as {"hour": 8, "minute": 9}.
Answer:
{"hour": 11, "minute": 23}
